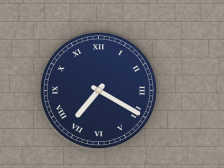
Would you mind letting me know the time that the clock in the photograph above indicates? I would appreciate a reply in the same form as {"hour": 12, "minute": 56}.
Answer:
{"hour": 7, "minute": 20}
